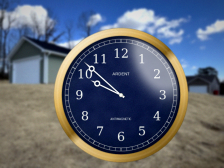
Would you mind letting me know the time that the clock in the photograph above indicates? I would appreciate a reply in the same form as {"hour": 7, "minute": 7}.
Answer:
{"hour": 9, "minute": 52}
